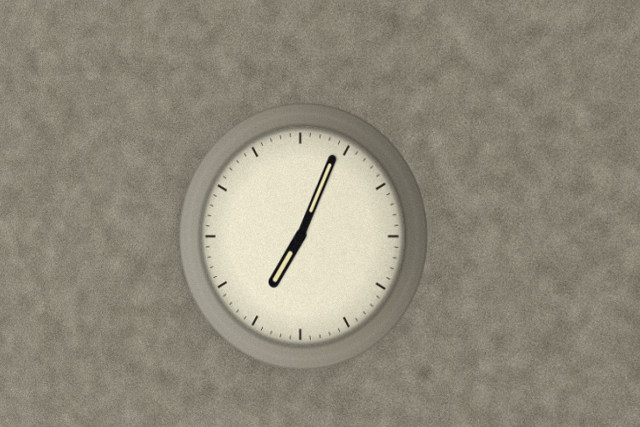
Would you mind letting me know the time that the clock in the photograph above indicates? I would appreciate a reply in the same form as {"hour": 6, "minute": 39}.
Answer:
{"hour": 7, "minute": 4}
